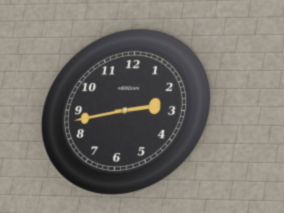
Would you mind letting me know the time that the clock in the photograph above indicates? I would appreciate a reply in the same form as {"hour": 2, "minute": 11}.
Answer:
{"hour": 2, "minute": 43}
